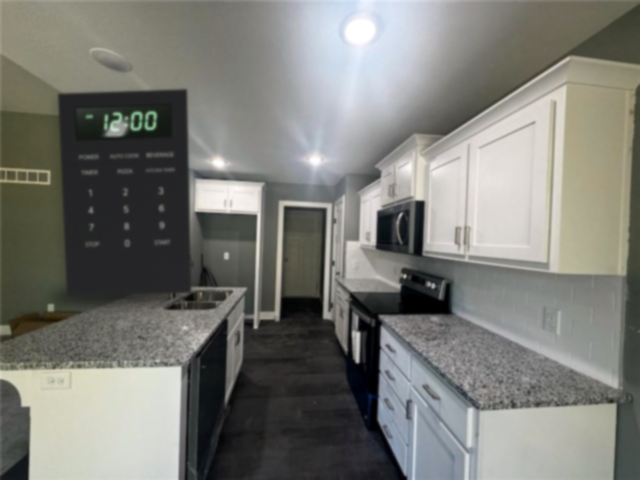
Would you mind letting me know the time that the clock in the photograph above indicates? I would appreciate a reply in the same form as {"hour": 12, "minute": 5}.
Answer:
{"hour": 12, "minute": 0}
